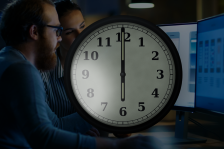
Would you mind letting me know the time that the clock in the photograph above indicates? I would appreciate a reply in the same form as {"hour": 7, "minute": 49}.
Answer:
{"hour": 6, "minute": 0}
